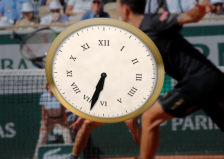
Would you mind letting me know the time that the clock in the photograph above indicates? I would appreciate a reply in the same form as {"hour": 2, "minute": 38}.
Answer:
{"hour": 6, "minute": 33}
